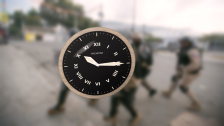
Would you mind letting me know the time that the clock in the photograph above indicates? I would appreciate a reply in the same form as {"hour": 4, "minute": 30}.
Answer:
{"hour": 10, "minute": 15}
